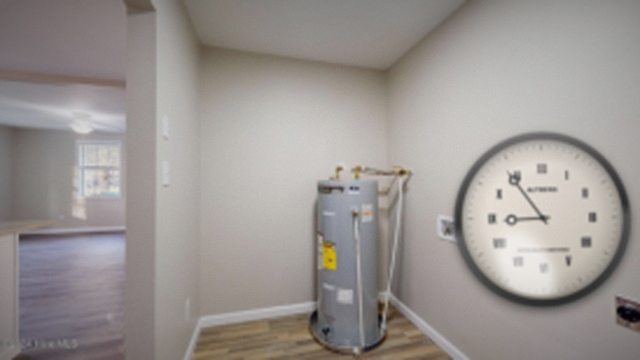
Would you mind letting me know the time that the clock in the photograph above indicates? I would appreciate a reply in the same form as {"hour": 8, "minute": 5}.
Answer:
{"hour": 8, "minute": 54}
